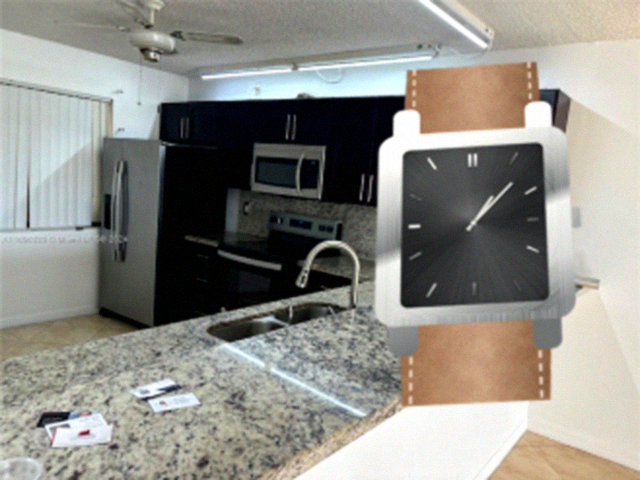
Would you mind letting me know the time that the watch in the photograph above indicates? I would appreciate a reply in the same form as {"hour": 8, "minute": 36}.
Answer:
{"hour": 1, "minute": 7}
